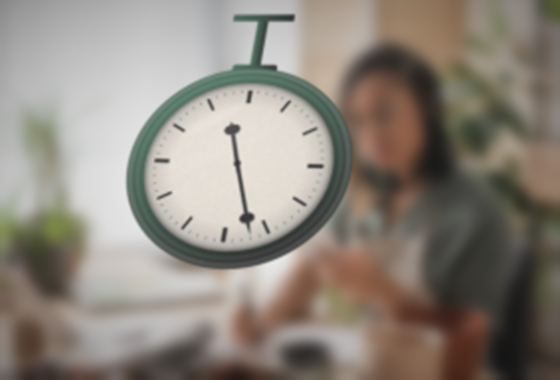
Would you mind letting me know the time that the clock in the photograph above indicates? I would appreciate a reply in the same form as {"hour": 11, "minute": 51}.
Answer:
{"hour": 11, "minute": 27}
